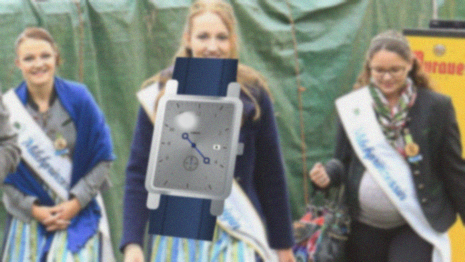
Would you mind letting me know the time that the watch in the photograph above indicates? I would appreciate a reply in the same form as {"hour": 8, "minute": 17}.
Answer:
{"hour": 10, "minute": 22}
